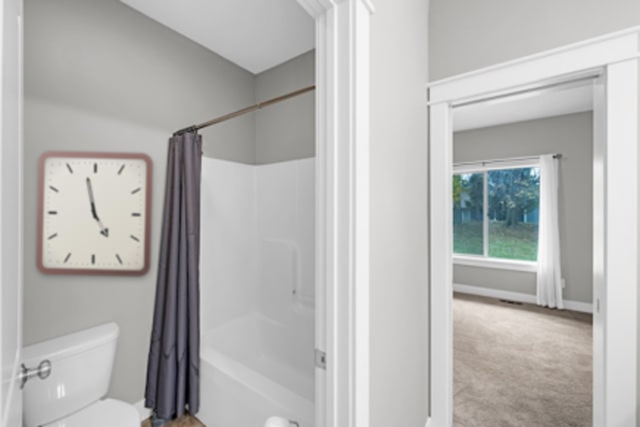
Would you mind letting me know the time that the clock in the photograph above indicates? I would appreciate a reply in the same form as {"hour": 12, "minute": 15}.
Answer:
{"hour": 4, "minute": 58}
